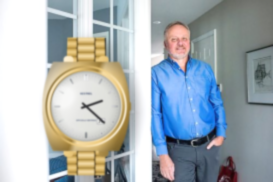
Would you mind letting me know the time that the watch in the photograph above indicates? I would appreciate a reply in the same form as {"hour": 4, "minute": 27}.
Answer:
{"hour": 2, "minute": 22}
